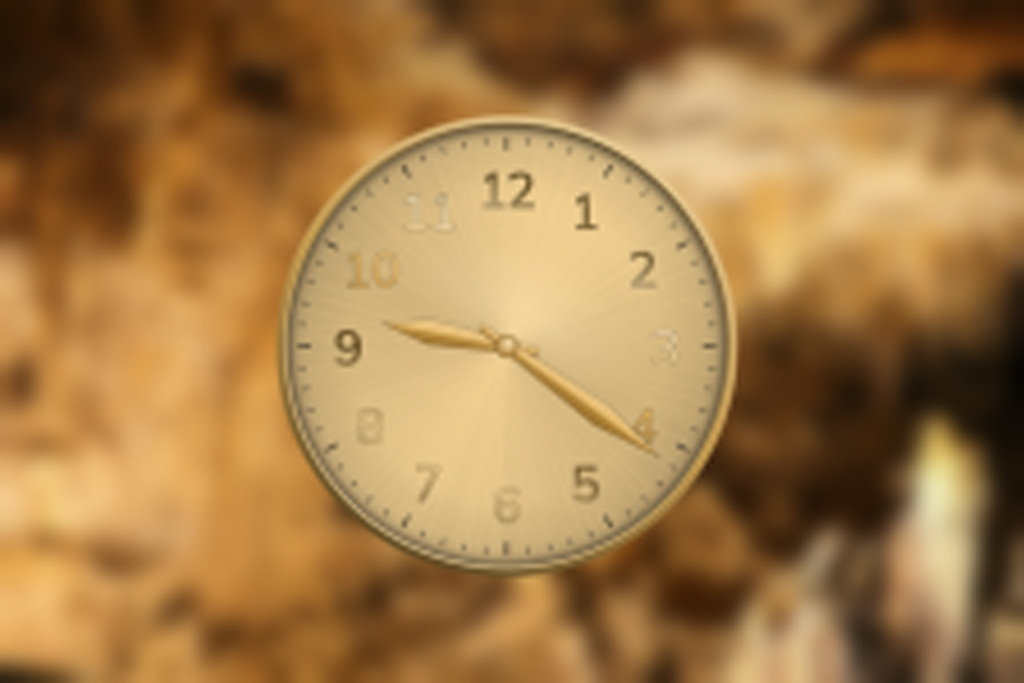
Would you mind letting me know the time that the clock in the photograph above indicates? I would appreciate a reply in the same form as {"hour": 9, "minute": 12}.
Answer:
{"hour": 9, "minute": 21}
